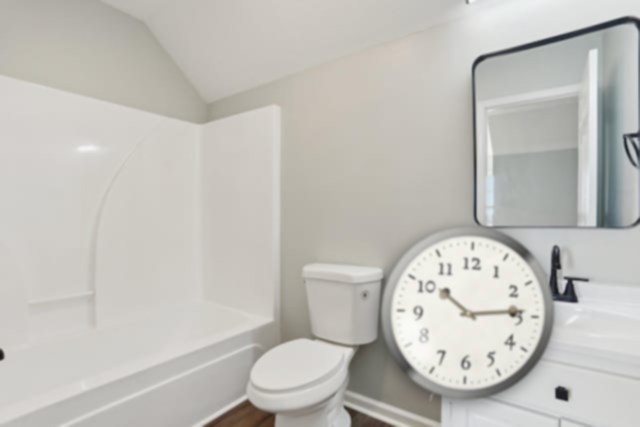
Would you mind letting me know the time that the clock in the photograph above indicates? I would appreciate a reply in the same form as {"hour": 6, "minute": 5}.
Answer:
{"hour": 10, "minute": 14}
